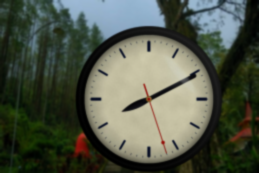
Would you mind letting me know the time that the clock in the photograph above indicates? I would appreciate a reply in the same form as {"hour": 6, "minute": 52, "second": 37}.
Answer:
{"hour": 8, "minute": 10, "second": 27}
